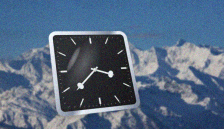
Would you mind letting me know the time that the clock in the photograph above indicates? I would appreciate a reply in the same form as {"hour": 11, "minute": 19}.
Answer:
{"hour": 3, "minute": 38}
